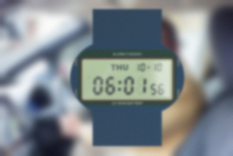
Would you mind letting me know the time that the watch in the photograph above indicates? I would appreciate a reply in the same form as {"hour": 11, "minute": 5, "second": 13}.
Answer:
{"hour": 6, "minute": 1, "second": 56}
